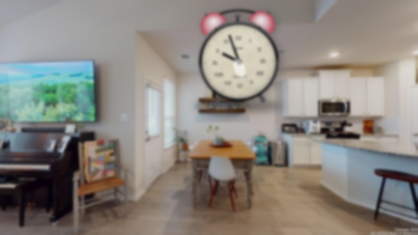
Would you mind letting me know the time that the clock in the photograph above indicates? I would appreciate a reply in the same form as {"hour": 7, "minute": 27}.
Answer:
{"hour": 9, "minute": 57}
